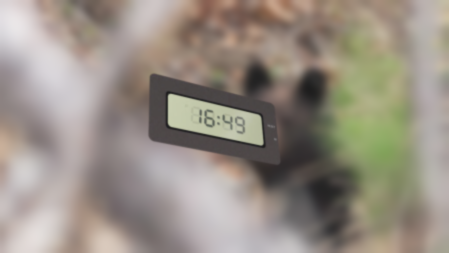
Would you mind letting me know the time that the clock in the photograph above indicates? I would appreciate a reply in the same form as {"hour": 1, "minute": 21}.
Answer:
{"hour": 16, "minute": 49}
